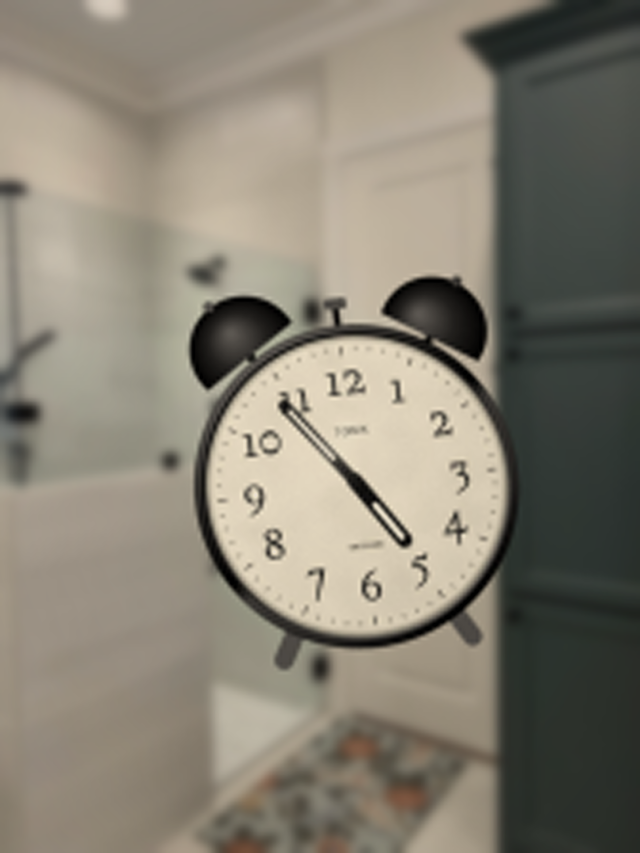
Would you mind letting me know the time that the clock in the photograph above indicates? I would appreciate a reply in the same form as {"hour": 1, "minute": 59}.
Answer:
{"hour": 4, "minute": 54}
